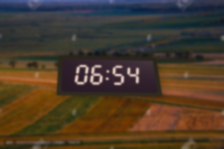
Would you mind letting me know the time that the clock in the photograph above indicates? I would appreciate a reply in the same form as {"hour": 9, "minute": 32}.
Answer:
{"hour": 6, "minute": 54}
